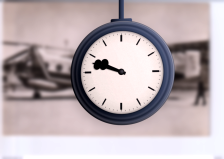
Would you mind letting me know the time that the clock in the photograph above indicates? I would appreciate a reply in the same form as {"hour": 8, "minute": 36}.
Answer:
{"hour": 9, "minute": 48}
